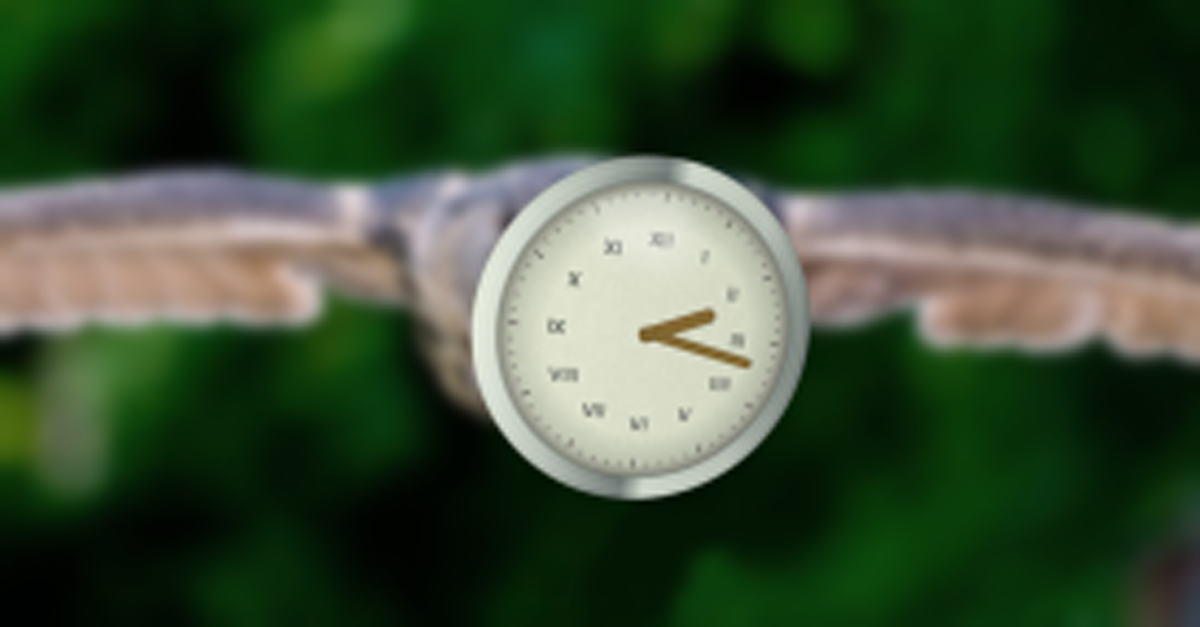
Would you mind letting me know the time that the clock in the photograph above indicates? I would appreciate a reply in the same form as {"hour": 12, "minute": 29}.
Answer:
{"hour": 2, "minute": 17}
